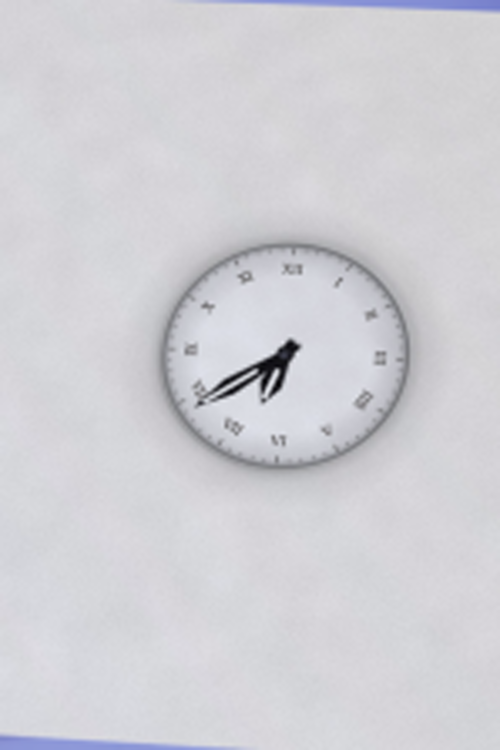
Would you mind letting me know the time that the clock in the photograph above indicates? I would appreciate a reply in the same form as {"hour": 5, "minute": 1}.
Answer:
{"hour": 6, "minute": 39}
